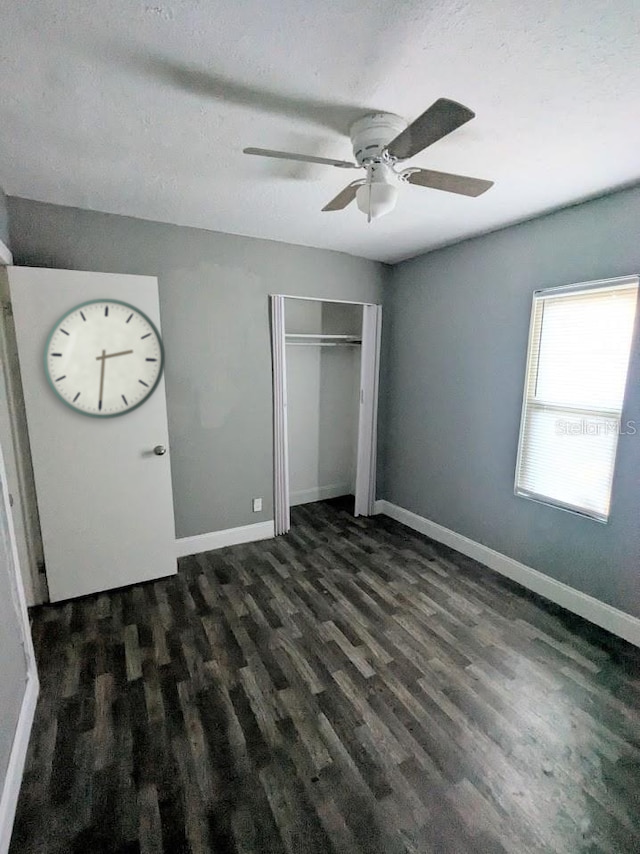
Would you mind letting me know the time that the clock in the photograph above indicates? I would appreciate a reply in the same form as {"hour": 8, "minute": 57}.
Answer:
{"hour": 2, "minute": 30}
